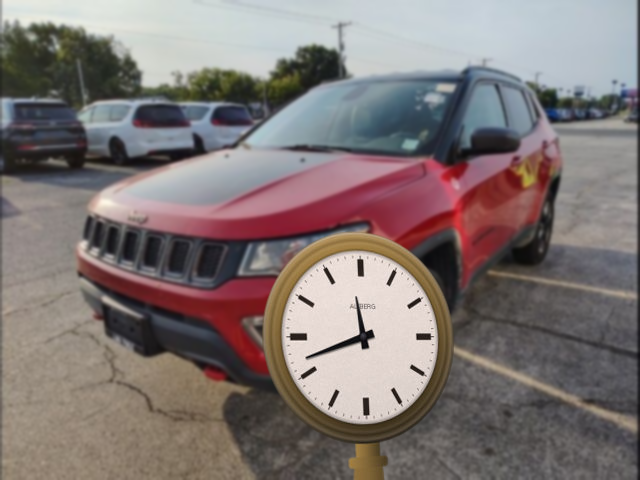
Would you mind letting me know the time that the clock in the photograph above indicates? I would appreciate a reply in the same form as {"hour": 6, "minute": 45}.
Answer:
{"hour": 11, "minute": 42}
